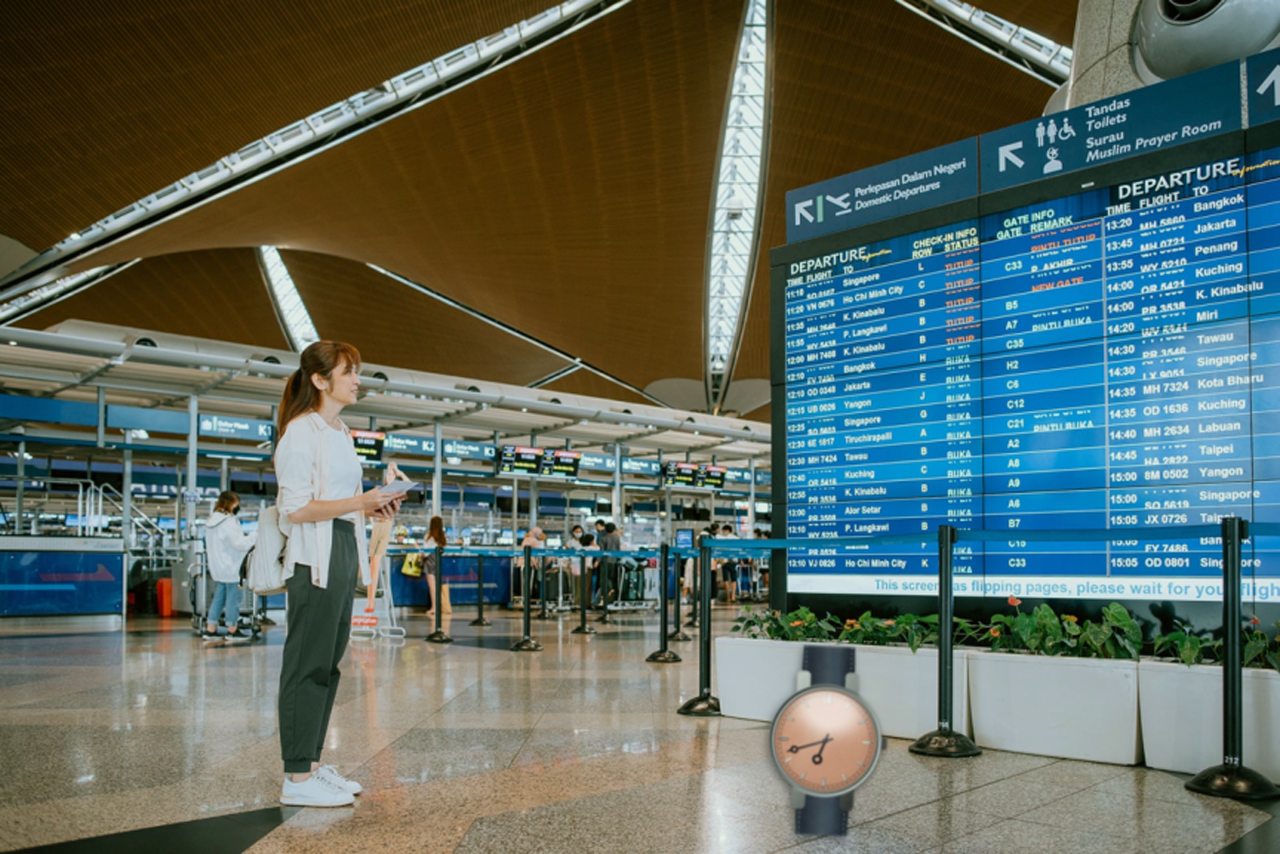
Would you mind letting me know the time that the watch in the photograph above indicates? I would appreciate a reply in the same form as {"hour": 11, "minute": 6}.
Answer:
{"hour": 6, "minute": 42}
